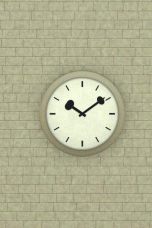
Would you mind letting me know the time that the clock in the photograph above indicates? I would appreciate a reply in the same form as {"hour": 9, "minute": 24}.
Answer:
{"hour": 10, "minute": 9}
